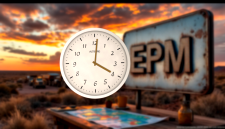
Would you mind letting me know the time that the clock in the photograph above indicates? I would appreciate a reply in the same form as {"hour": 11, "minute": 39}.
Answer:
{"hour": 4, "minute": 1}
